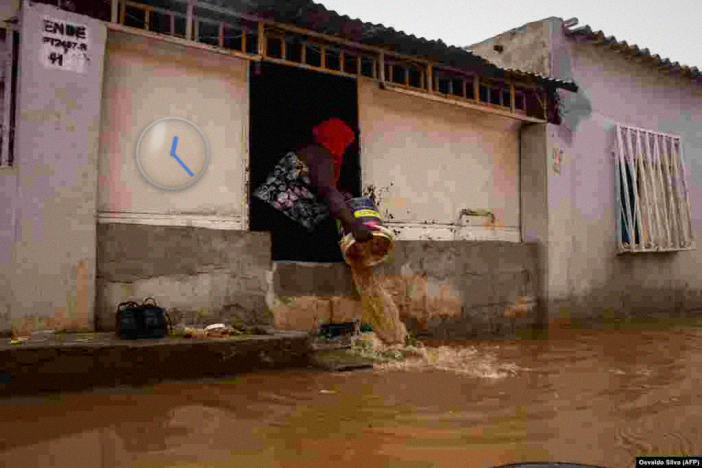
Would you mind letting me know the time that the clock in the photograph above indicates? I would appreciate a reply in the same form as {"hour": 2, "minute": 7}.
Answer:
{"hour": 12, "minute": 23}
